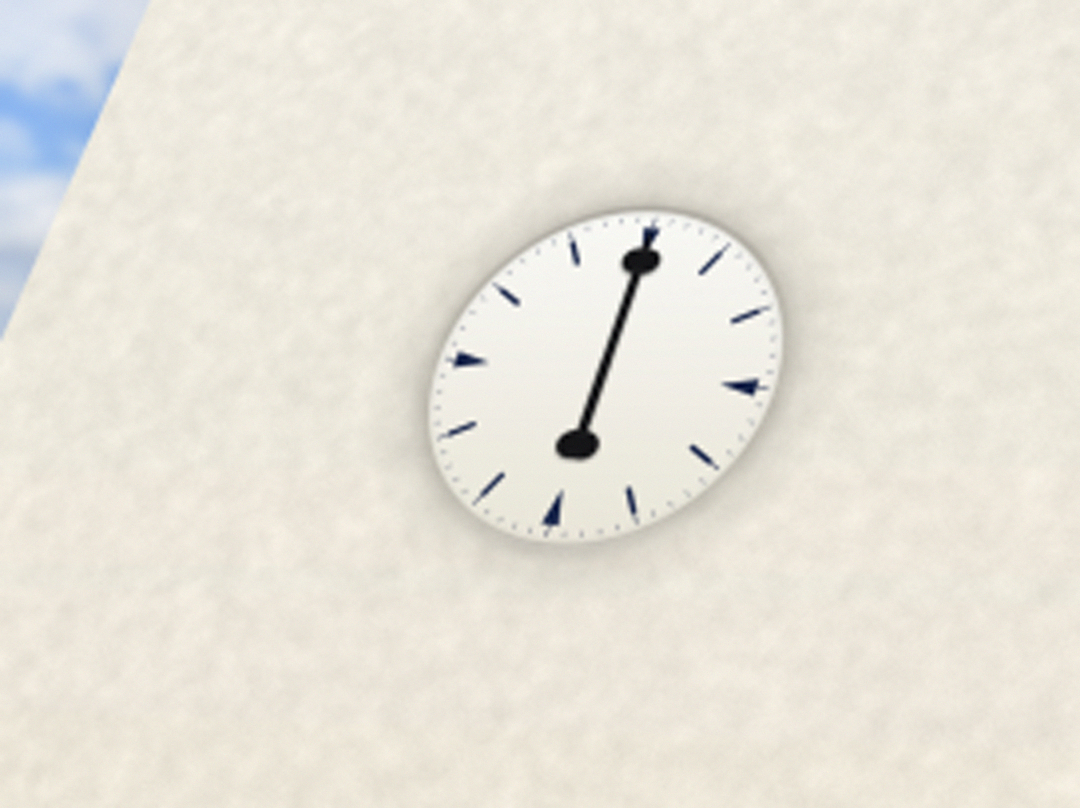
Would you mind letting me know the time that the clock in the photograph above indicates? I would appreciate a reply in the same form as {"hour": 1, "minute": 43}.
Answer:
{"hour": 6, "minute": 0}
